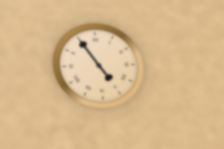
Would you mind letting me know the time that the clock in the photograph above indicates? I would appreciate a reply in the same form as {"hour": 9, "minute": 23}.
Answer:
{"hour": 4, "minute": 55}
